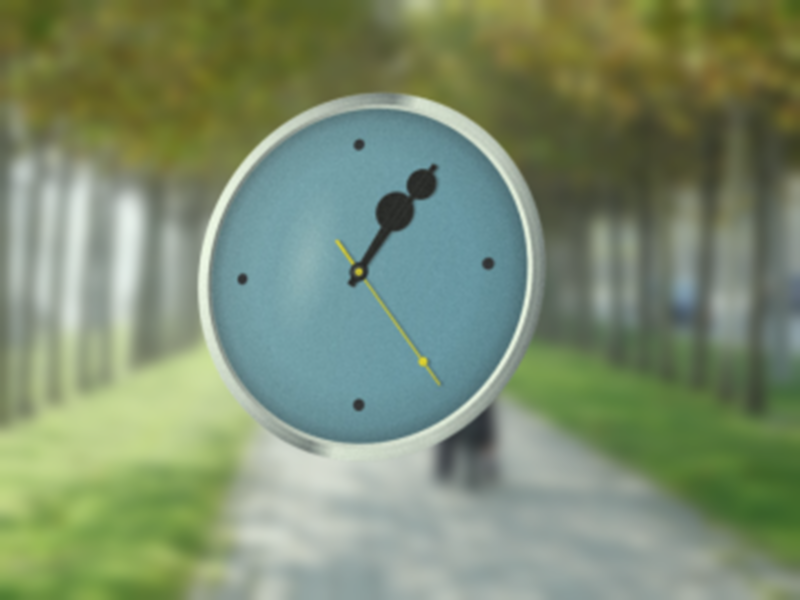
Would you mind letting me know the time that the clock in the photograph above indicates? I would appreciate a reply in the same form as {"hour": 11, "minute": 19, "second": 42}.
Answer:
{"hour": 1, "minute": 6, "second": 24}
